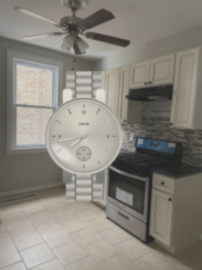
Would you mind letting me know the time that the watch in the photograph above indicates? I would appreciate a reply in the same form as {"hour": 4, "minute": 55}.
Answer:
{"hour": 7, "minute": 43}
